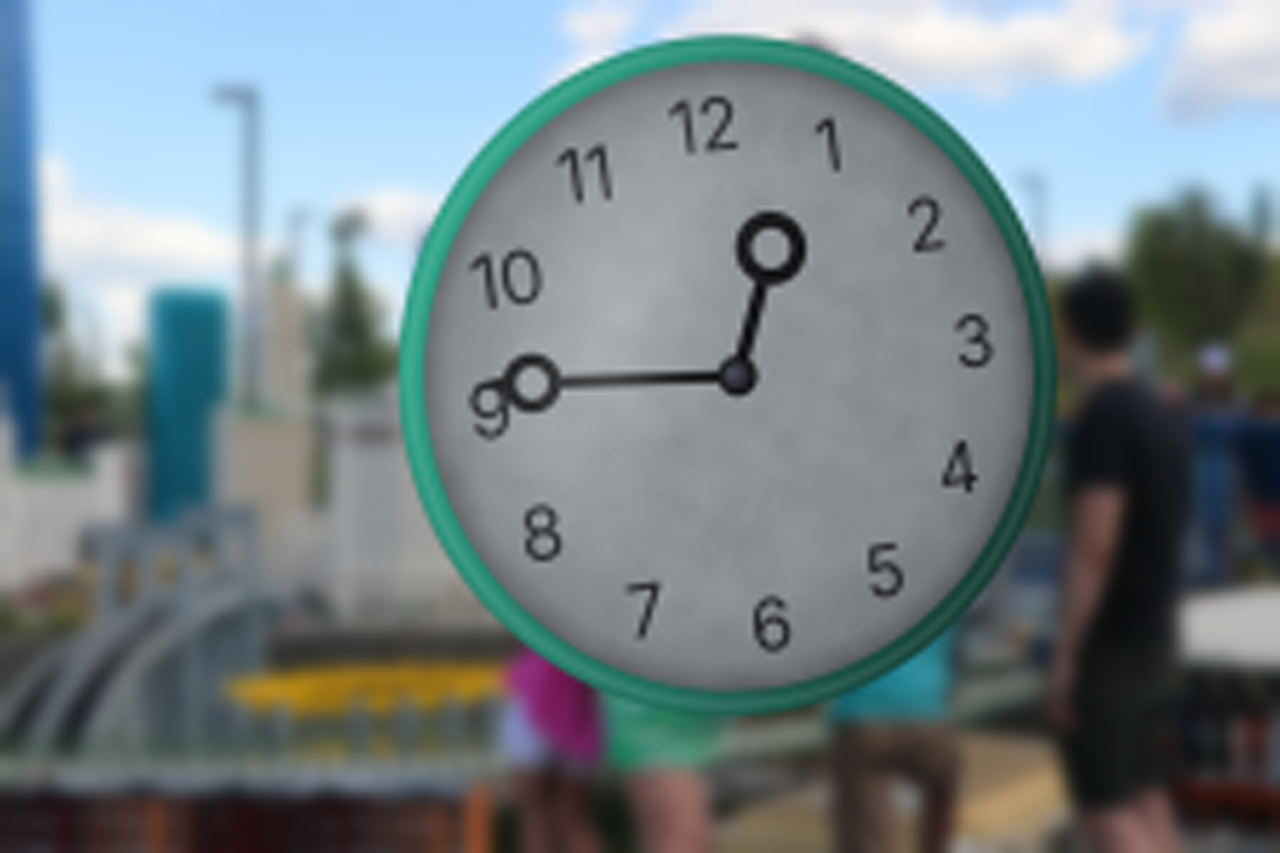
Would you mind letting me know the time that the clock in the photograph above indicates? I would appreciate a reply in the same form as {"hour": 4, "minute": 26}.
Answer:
{"hour": 12, "minute": 46}
